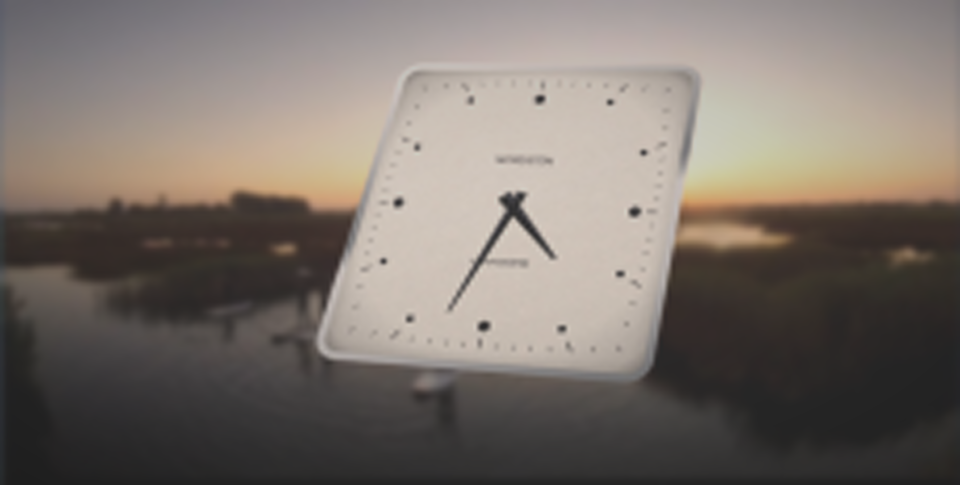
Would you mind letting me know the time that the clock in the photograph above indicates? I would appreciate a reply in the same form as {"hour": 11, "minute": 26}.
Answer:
{"hour": 4, "minute": 33}
